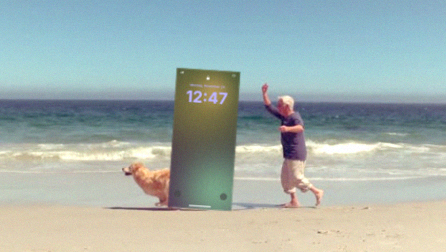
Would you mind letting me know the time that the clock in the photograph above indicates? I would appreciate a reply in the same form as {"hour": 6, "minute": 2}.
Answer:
{"hour": 12, "minute": 47}
